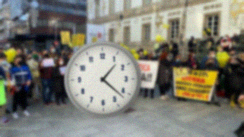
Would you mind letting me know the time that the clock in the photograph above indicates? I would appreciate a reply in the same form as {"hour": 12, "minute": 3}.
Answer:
{"hour": 1, "minute": 22}
